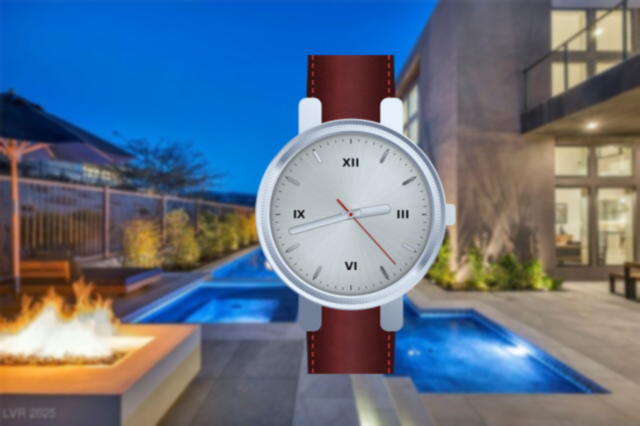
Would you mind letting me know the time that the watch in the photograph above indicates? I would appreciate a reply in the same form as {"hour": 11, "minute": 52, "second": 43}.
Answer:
{"hour": 2, "minute": 42, "second": 23}
